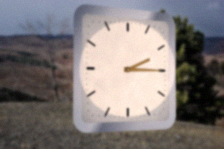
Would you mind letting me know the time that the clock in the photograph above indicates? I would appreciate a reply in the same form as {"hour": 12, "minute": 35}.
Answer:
{"hour": 2, "minute": 15}
